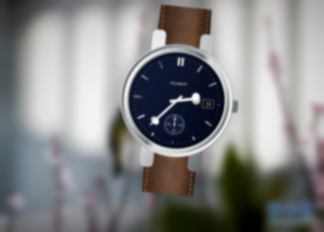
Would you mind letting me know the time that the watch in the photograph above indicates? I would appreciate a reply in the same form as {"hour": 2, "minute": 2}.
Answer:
{"hour": 2, "minute": 37}
